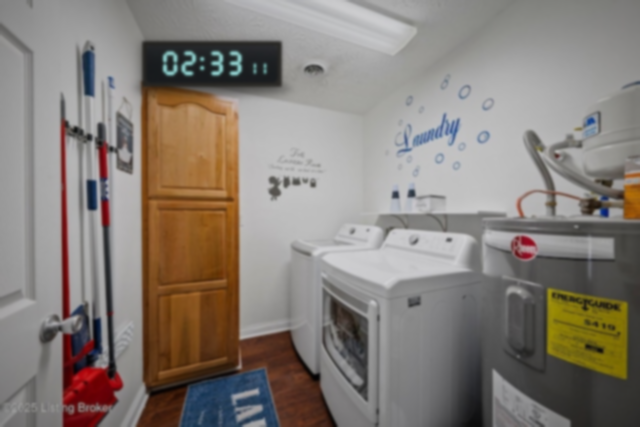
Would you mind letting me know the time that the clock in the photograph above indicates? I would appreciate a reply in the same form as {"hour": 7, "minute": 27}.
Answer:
{"hour": 2, "minute": 33}
